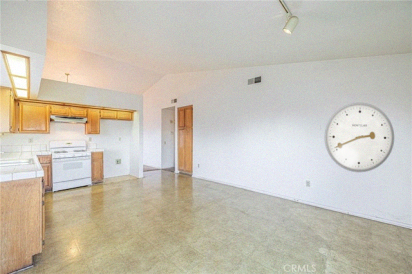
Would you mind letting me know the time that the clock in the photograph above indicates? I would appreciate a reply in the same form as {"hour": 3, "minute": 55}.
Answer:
{"hour": 2, "minute": 41}
